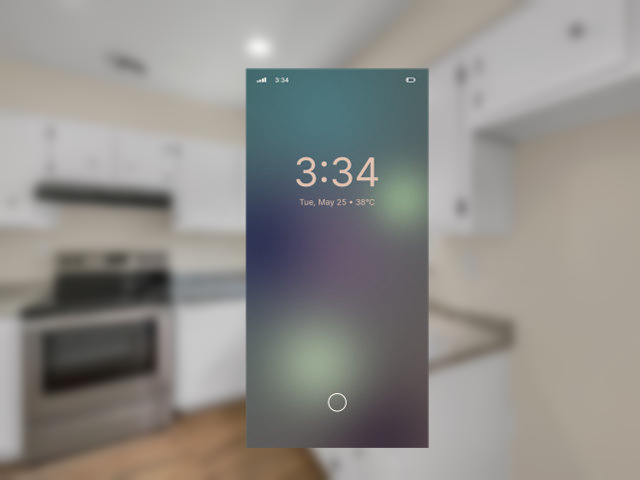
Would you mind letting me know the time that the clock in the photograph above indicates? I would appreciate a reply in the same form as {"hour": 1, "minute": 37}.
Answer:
{"hour": 3, "minute": 34}
